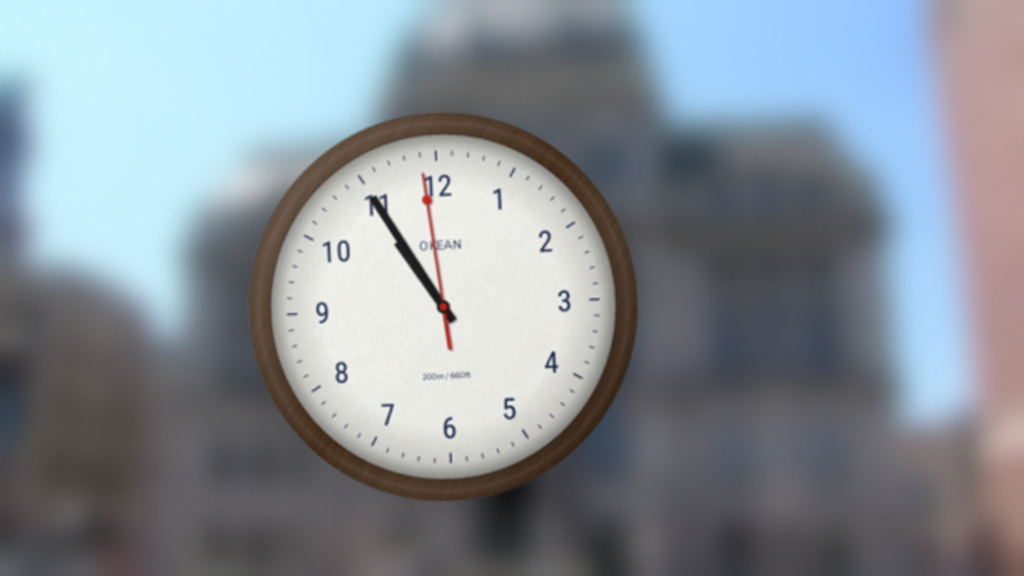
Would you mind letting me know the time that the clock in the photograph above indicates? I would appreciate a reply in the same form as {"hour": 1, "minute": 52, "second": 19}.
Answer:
{"hour": 10, "minute": 54, "second": 59}
